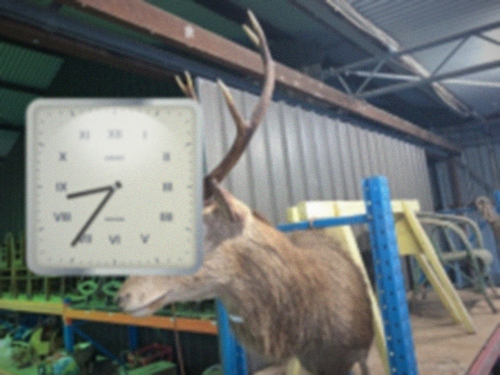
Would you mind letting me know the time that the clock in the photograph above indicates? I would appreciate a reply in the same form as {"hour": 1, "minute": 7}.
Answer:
{"hour": 8, "minute": 36}
